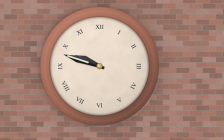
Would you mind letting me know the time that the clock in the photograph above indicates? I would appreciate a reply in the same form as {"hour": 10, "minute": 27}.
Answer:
{"hour": 9, "minute": 48}
